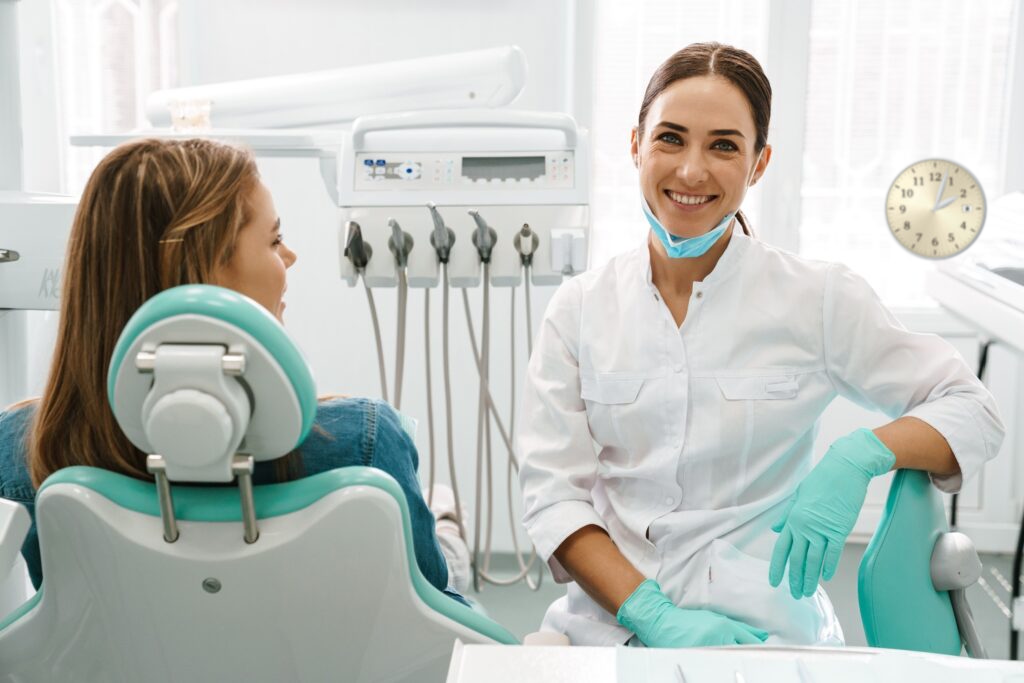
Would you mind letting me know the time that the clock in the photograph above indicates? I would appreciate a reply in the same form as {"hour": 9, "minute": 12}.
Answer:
{"hour": 2, "minute": 3}
